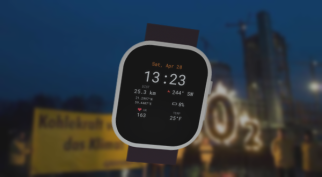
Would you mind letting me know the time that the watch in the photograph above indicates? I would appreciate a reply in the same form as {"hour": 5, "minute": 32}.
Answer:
{"hour": 13, "minute": 23}
